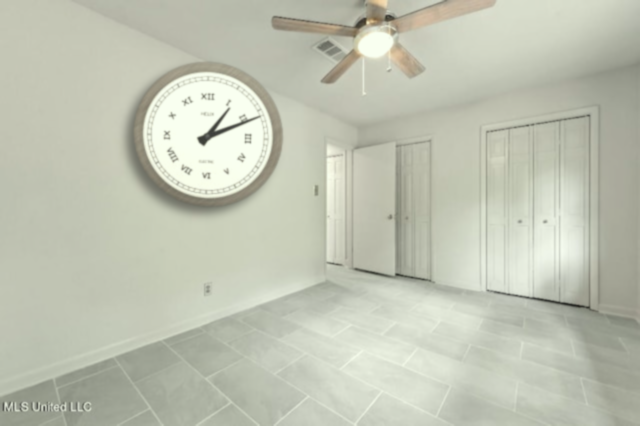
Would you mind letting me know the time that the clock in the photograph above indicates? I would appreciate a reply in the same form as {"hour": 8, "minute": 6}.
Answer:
{"hour": 1, "minute": 11}
